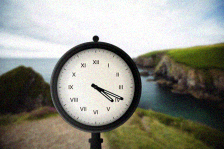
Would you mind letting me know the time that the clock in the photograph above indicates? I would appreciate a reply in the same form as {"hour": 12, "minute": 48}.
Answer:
{"hour": 4, "minute": 19}
